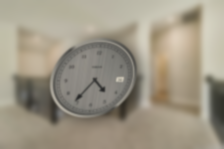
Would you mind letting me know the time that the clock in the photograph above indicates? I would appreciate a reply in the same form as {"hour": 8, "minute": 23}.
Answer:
{"hour": 4, "minute": 36}
